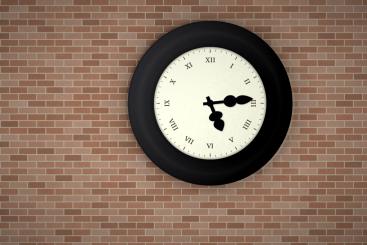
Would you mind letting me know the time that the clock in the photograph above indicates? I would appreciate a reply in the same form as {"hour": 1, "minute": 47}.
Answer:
{"hour": 5, "minute": 14}
